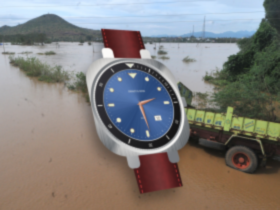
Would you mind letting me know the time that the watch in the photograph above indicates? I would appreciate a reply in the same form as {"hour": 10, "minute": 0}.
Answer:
{"hour": 2, "minute": 29}
